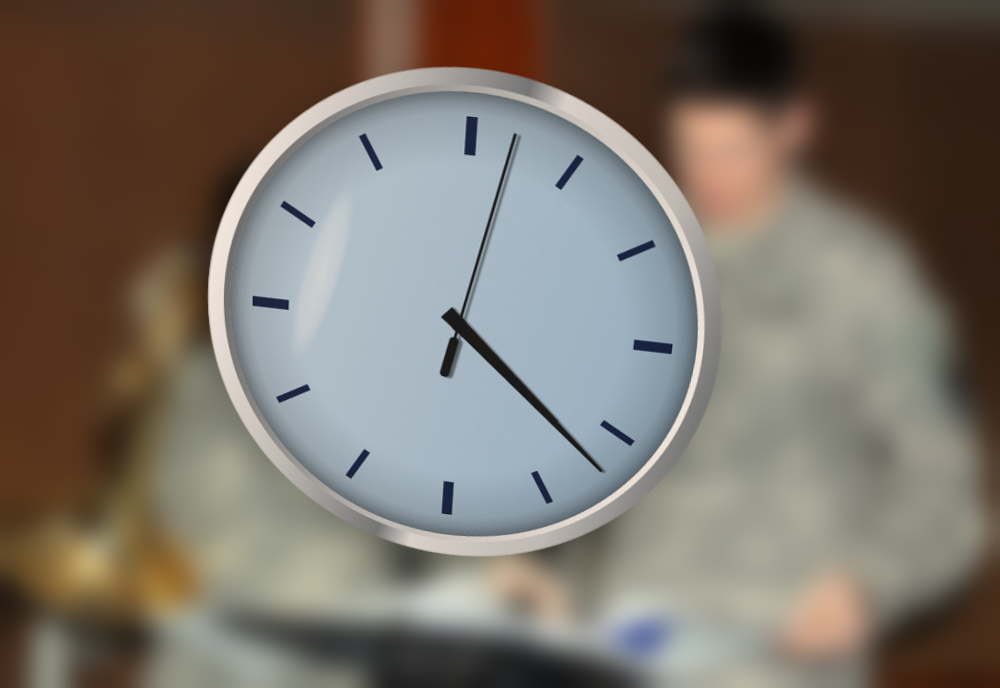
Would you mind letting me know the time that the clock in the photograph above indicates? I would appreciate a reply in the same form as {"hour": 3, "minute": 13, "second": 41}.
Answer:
{"hour": 4, "minute": 22, "second": 2}
